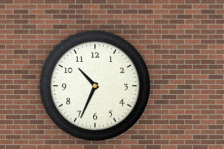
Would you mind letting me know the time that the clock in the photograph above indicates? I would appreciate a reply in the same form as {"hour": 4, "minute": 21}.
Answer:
{"hour": 10, "minute": 34}
